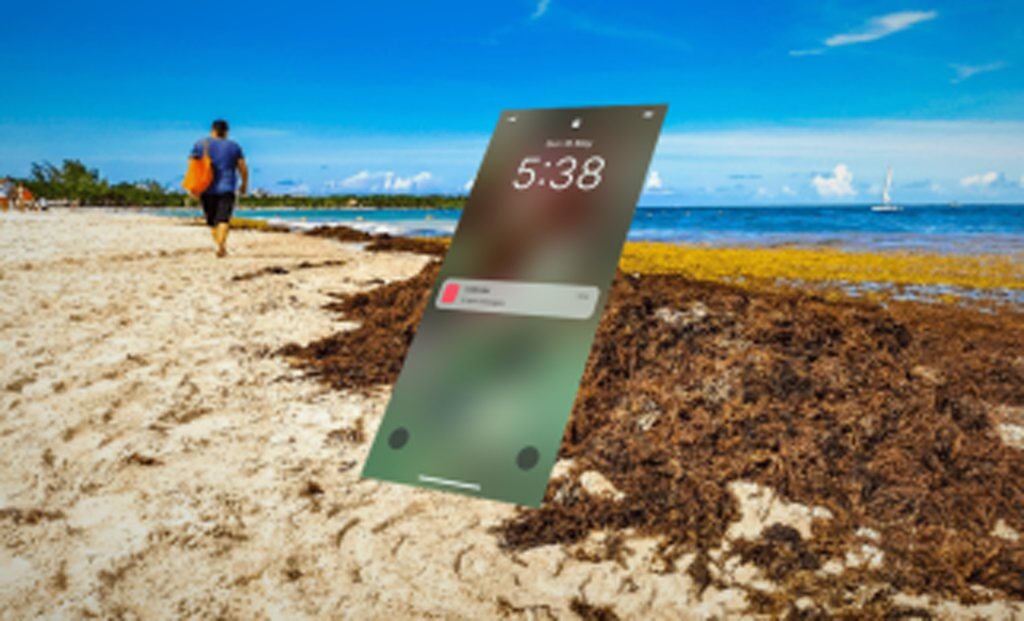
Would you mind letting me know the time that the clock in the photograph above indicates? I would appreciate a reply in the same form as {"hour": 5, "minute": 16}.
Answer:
{"hour": 5, "minute": 38}
